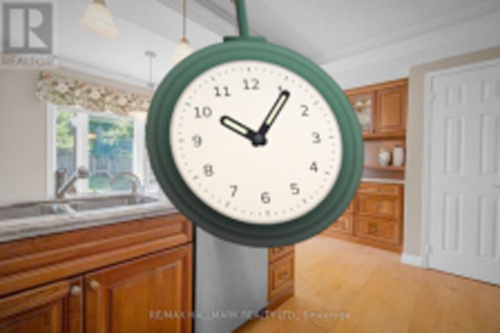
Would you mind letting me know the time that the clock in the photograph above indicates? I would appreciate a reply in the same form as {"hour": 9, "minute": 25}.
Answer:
{"hour": 10, "minute": 6}
